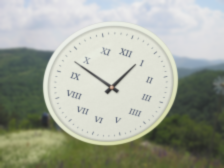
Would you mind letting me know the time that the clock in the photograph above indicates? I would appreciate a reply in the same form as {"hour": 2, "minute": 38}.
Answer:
{"hour": 12, "minute": 48}
